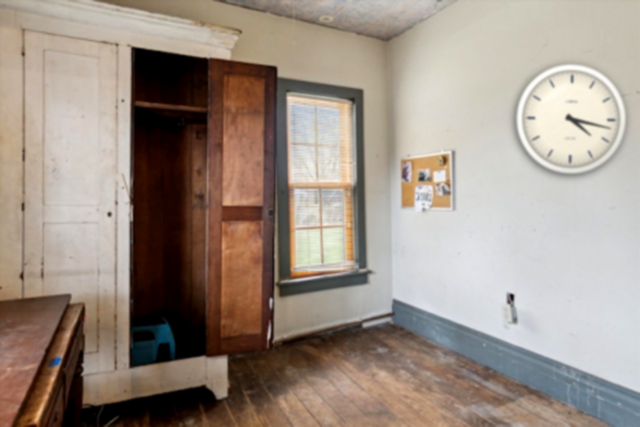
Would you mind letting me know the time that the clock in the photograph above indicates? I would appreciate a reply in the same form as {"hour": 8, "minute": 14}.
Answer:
{"hour": 4, "minute": 17}
